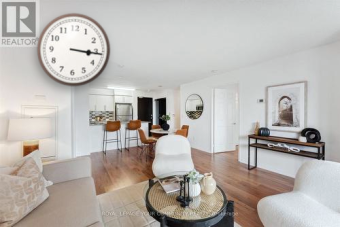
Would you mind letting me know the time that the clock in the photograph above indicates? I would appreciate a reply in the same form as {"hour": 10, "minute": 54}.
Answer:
{"hour": 3, "minute": 16}
